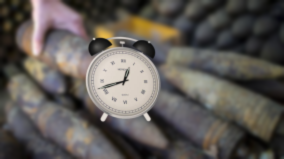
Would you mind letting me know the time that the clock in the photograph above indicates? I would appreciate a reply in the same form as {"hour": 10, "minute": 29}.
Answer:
{"hour": 12, "minute": 42}
